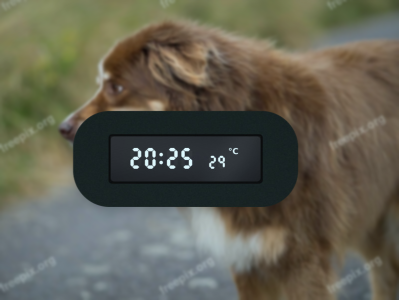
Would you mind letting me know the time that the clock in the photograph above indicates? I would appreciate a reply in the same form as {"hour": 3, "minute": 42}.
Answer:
{"hour": 20, "minute": 25}
